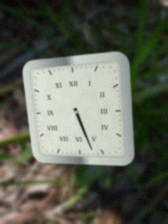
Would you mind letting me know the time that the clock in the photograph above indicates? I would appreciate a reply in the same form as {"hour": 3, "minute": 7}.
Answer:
{"hour": 5, "minute": 27}
